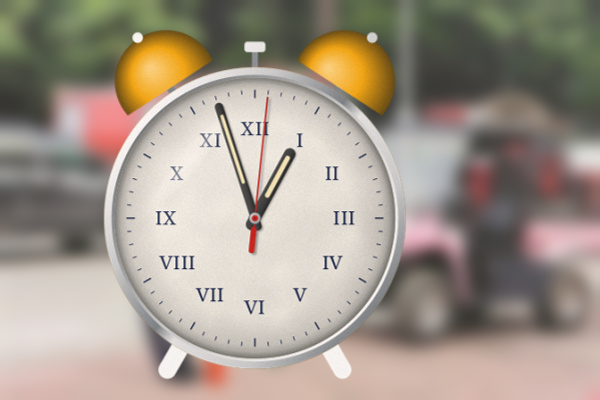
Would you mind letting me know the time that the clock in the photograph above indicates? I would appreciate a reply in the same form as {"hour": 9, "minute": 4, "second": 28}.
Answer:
{"hour": 12, "minute": 57, "second": 1}
